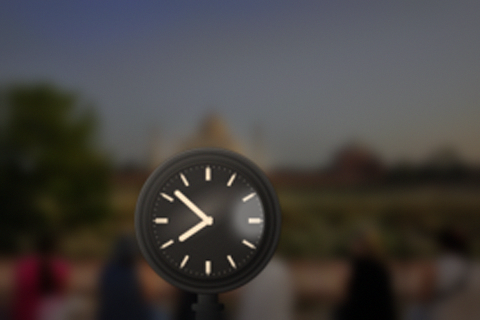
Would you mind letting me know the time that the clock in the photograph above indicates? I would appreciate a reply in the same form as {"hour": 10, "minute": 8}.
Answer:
{"hour": 7, "minute": 52}
